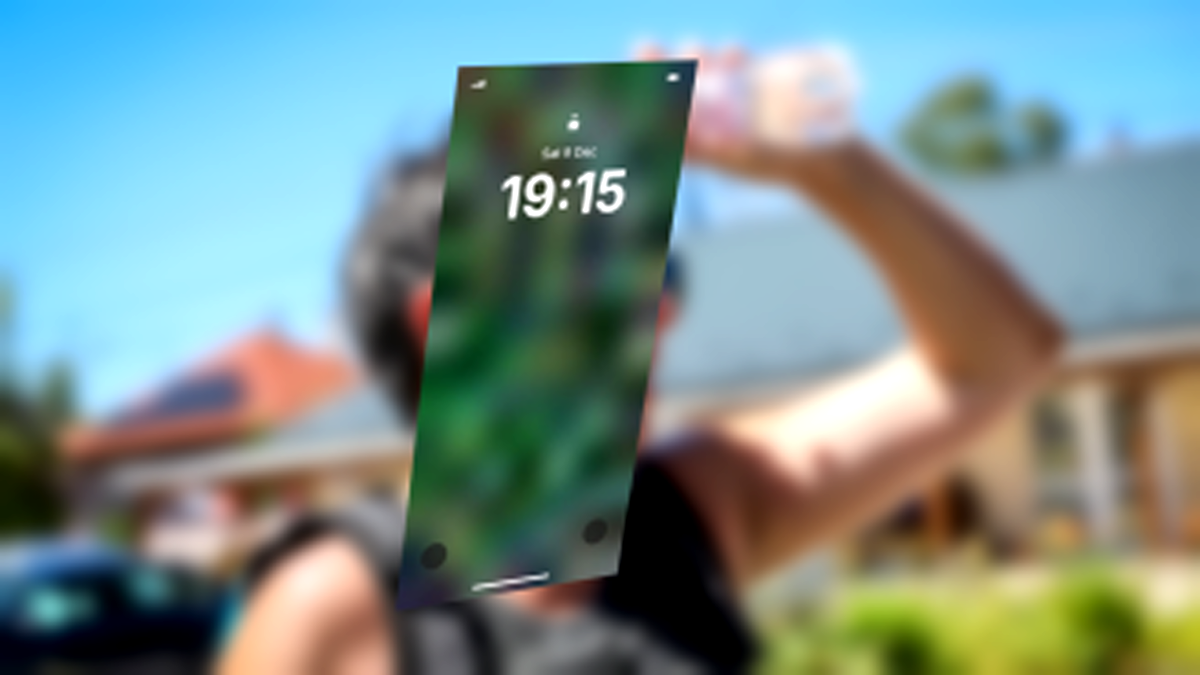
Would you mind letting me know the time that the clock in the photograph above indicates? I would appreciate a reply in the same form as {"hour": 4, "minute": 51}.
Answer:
{"hour": 19, "minute": 15}
